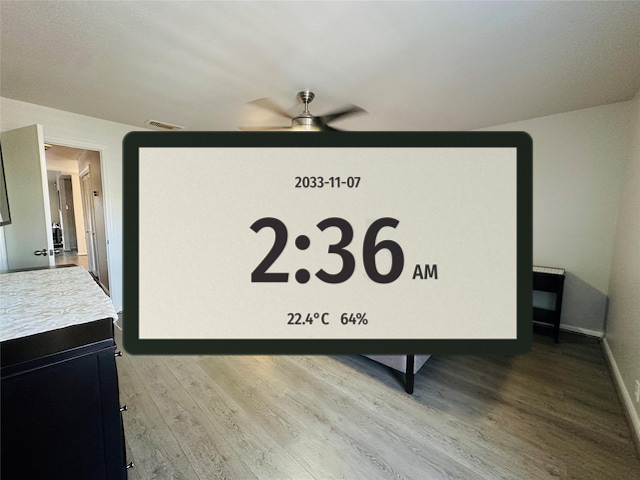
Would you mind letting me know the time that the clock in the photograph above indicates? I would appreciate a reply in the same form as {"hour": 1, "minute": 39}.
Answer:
{"hour": 2, "minute": 36}
